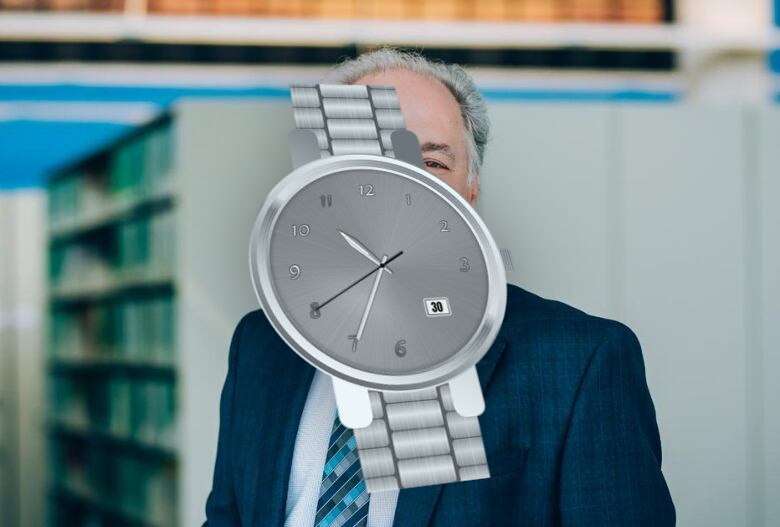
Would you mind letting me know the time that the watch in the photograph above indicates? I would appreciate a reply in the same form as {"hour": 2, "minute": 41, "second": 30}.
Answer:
{"hour": 10, "minute": 34, "second": 40}
